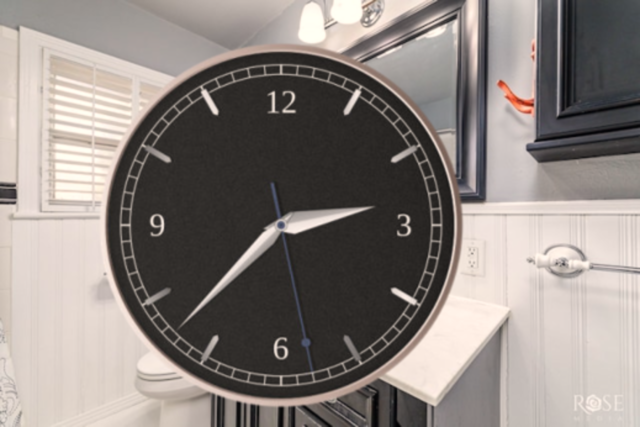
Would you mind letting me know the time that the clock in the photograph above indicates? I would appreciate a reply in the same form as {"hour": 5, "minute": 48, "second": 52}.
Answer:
{"hour": 2, "minute": 37, "second": 28}
